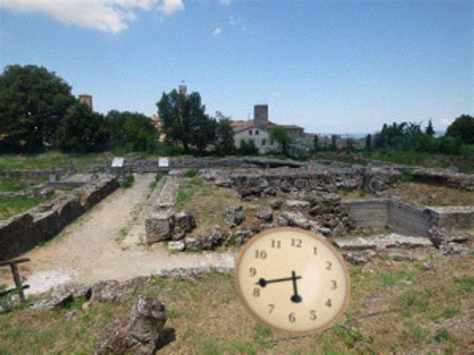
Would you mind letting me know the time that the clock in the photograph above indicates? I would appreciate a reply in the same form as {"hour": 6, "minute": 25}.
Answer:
{"hour": 5, "minute": 42}
